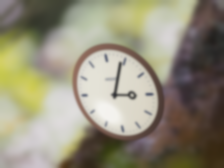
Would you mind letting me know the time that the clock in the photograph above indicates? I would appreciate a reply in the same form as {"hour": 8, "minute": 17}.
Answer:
{"hour": 3, "minute": 4}
